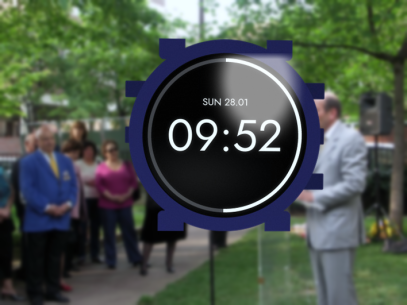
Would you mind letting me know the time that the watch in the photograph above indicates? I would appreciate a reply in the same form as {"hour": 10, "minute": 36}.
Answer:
{"hour": 9, "minute": 52}
